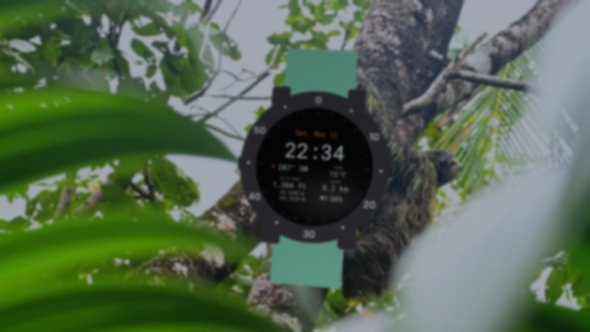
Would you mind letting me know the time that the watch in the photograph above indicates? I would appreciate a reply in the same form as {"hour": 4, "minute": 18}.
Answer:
{"hour": 22, "minute": 34}
